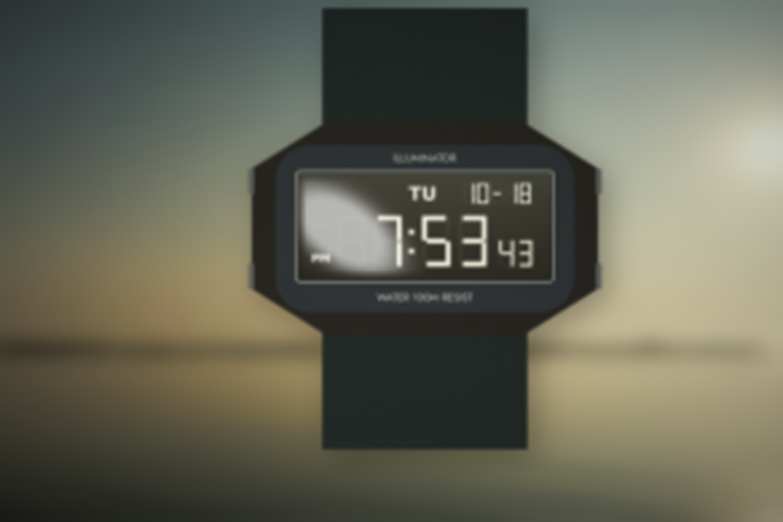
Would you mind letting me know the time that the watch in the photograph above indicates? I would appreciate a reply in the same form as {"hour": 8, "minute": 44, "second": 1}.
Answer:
{"hour": 7, "minute": 53, "second": 43}
